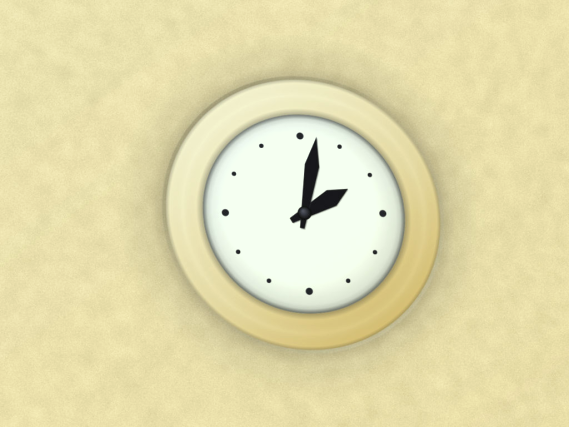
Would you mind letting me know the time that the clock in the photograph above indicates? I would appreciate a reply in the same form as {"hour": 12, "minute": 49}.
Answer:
{"hour": 2, "minute": 2}
